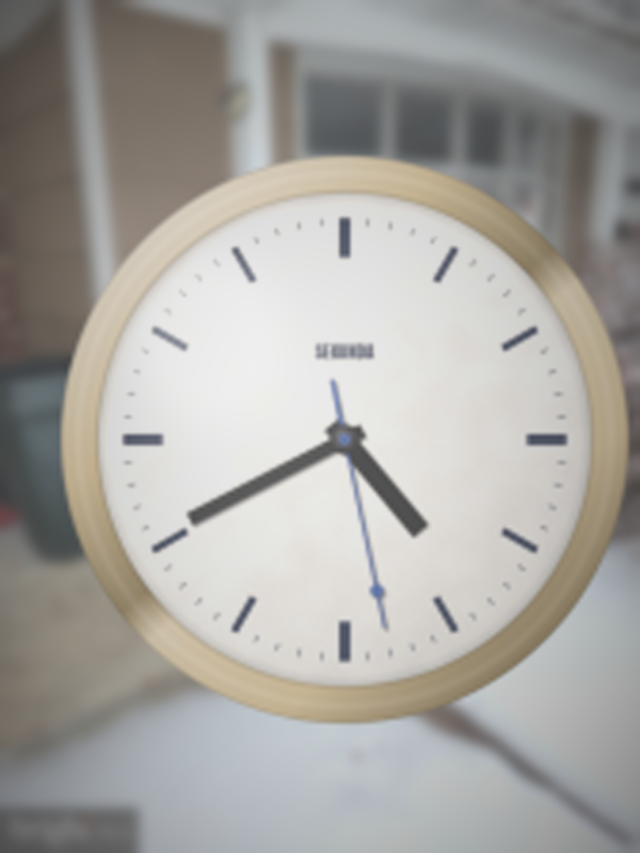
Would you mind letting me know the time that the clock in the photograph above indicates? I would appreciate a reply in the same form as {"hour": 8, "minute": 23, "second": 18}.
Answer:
{"hour": 4, "minute": 40, "second": 28}
